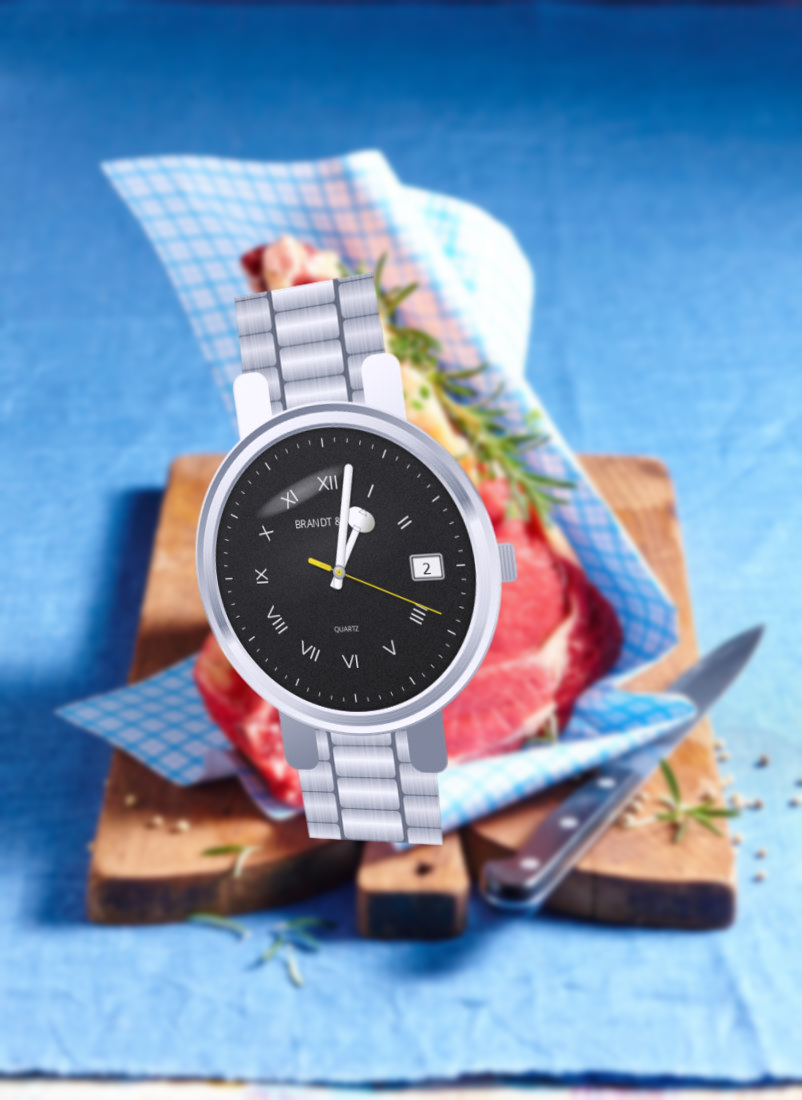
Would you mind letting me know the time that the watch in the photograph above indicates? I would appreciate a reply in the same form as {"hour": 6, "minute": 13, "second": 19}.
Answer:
{"hour": 1, "minute": 2, "second": 19}
